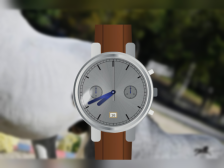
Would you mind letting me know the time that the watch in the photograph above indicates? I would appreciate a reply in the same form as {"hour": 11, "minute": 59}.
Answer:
{"hour": 7, "minute": 41}
